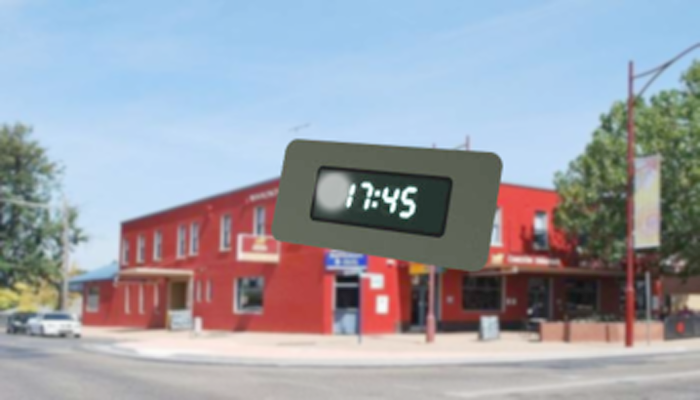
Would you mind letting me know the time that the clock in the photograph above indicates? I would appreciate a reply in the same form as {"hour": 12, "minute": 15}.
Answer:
{"hour": 17, "minute": 45}
